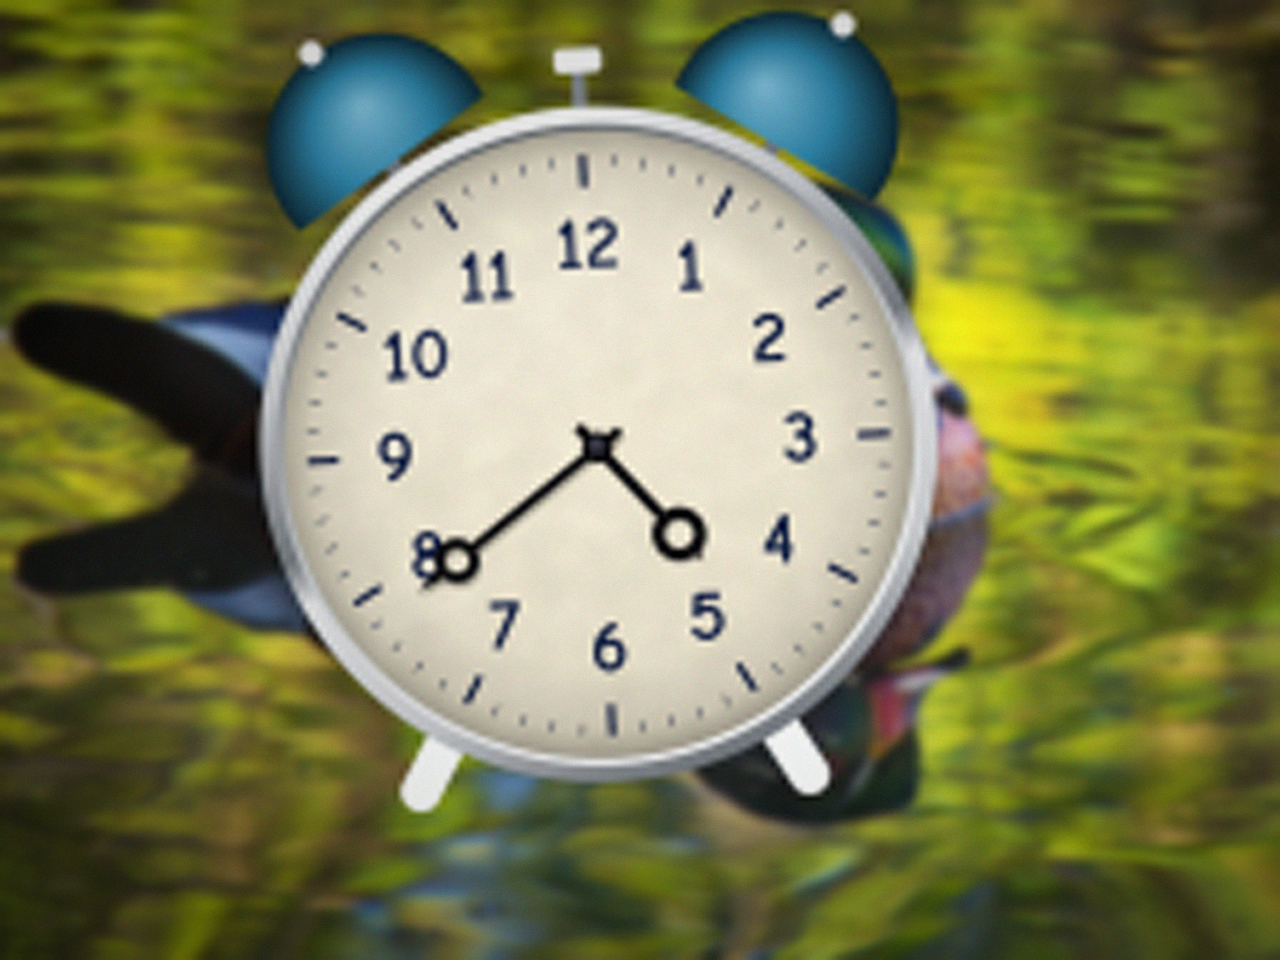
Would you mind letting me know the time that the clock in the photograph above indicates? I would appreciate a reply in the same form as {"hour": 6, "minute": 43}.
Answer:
{"hour": 4, "minute": 39}
